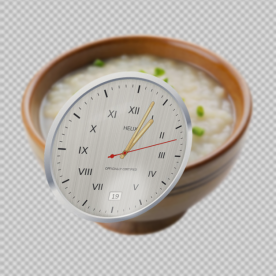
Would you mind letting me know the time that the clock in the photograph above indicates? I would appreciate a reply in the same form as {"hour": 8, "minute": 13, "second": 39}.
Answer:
{"hour": 1, "minute": 3, "second": 12}
